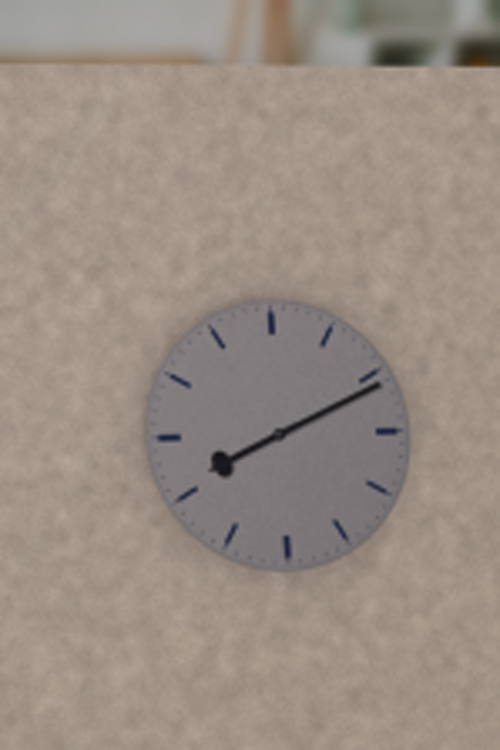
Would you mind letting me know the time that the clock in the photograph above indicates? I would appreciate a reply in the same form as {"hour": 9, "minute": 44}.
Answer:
{"hour": 8, "minute": 11}
